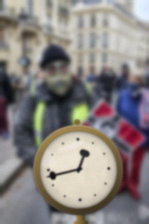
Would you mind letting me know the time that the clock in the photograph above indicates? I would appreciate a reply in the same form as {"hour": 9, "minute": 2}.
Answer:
{"hour": 12, "minute": 43}
